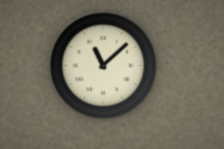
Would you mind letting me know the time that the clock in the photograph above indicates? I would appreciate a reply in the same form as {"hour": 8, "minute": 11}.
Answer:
{"hour": 11, "minute": 8}
